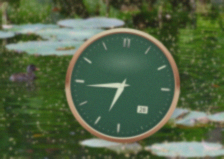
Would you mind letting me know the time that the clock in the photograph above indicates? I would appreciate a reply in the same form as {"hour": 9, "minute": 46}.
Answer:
{"hour": 6, "minute": 44}
